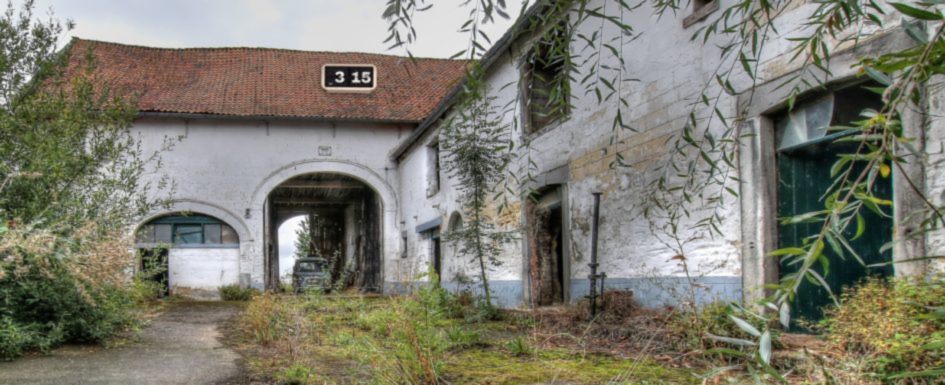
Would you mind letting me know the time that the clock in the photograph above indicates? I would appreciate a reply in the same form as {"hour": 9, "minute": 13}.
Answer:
{"hour": 3, "minute": 15}
